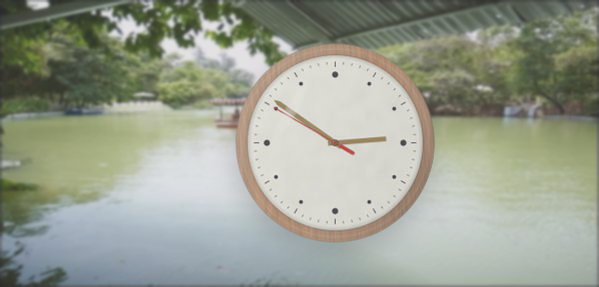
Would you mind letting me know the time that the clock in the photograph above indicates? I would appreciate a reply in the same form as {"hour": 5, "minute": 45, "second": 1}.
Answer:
{"hour": 2, "minute": 50, "second": 50}
